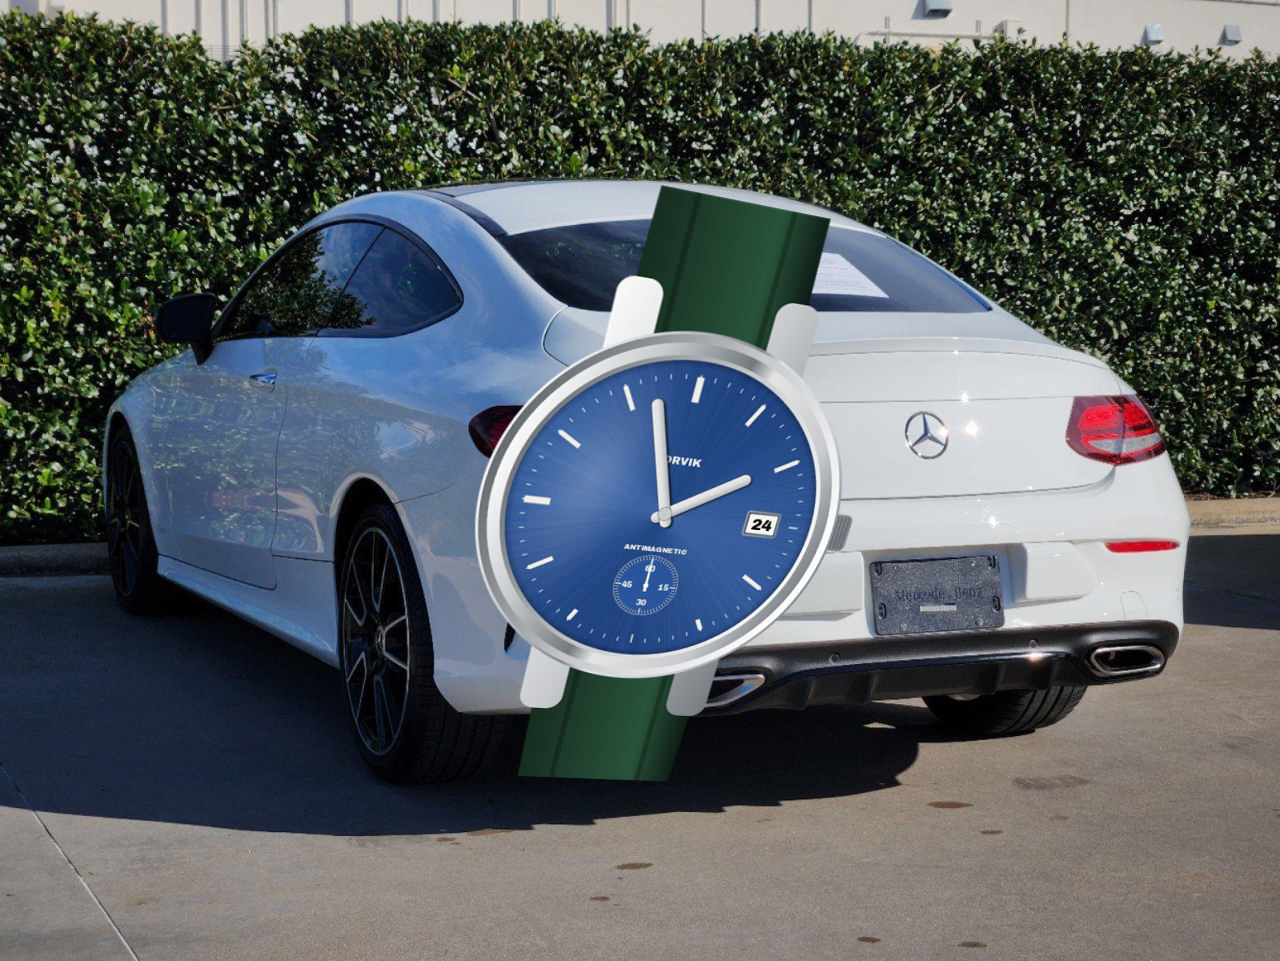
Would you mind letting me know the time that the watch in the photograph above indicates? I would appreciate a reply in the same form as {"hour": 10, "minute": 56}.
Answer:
{"hour": 1, "minute": 57}
